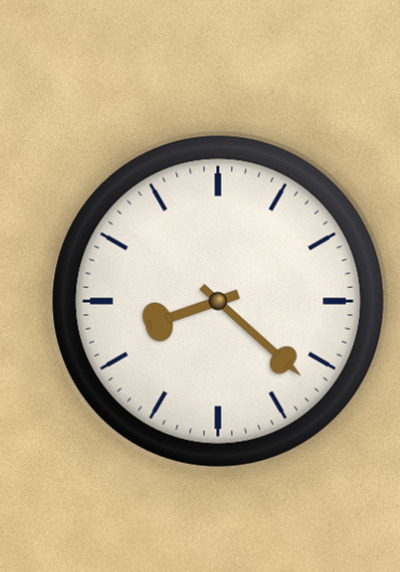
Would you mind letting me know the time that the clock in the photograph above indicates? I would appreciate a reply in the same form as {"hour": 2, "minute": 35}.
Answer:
{"hour": 8, "minute": 22}
